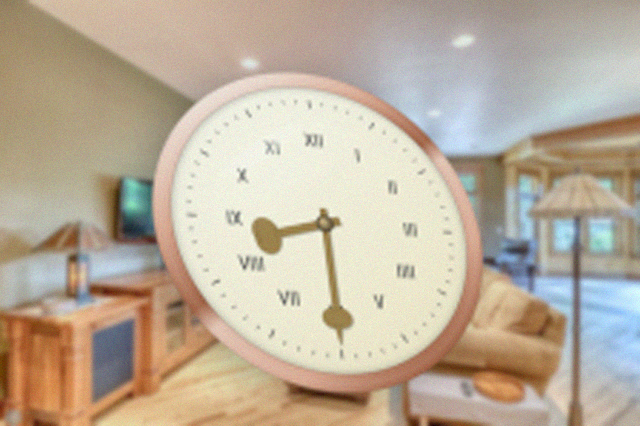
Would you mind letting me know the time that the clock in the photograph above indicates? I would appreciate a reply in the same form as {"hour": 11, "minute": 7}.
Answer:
{"hour": 8, "minute": 30}
